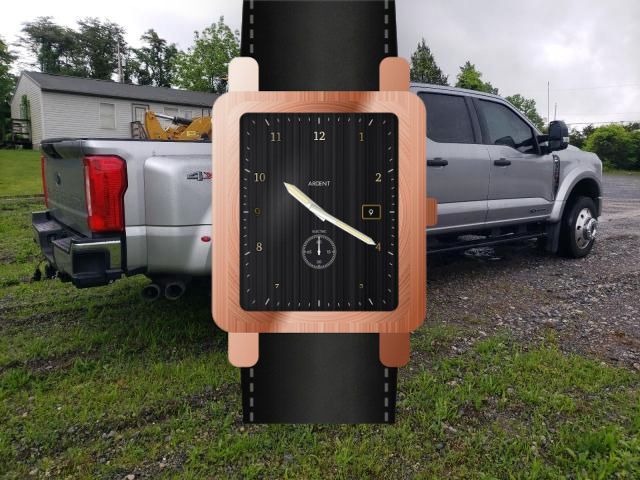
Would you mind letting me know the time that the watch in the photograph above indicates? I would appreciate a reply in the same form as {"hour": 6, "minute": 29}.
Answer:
{"hour": 10, "minute": 20}
